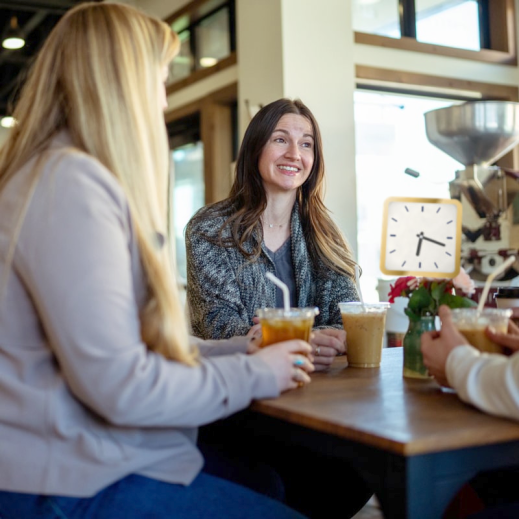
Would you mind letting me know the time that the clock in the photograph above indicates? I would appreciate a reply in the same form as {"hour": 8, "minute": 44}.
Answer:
{"hour": 6, "minute": 18}
